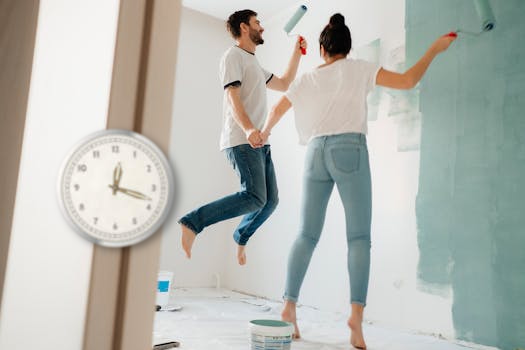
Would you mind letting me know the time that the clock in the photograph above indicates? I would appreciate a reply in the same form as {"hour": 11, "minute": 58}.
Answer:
{"hour": 12, "minute": 18}
